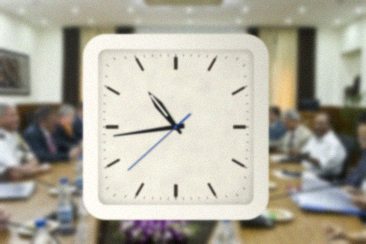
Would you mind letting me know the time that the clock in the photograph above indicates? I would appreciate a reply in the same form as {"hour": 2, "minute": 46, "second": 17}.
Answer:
{"hour": 10, "minute": 43, "second": 38}
